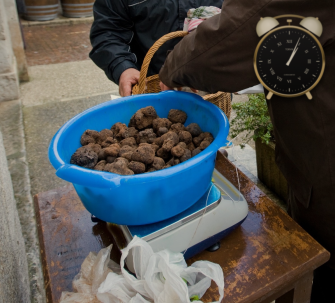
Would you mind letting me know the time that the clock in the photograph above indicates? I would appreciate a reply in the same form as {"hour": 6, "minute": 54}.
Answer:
{"hour": 1, "minute": 4}
